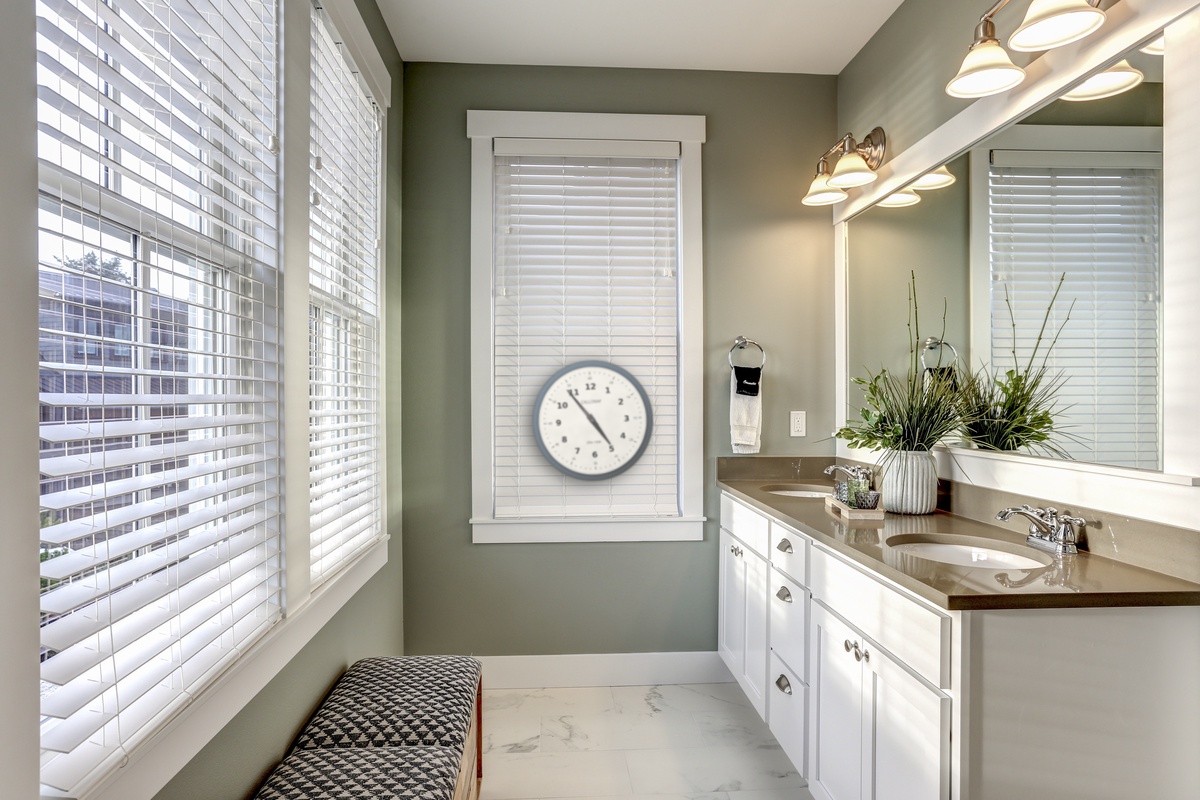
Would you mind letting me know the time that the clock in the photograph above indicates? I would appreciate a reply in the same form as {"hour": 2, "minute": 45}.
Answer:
{"hour": 4, "minute": 54}
